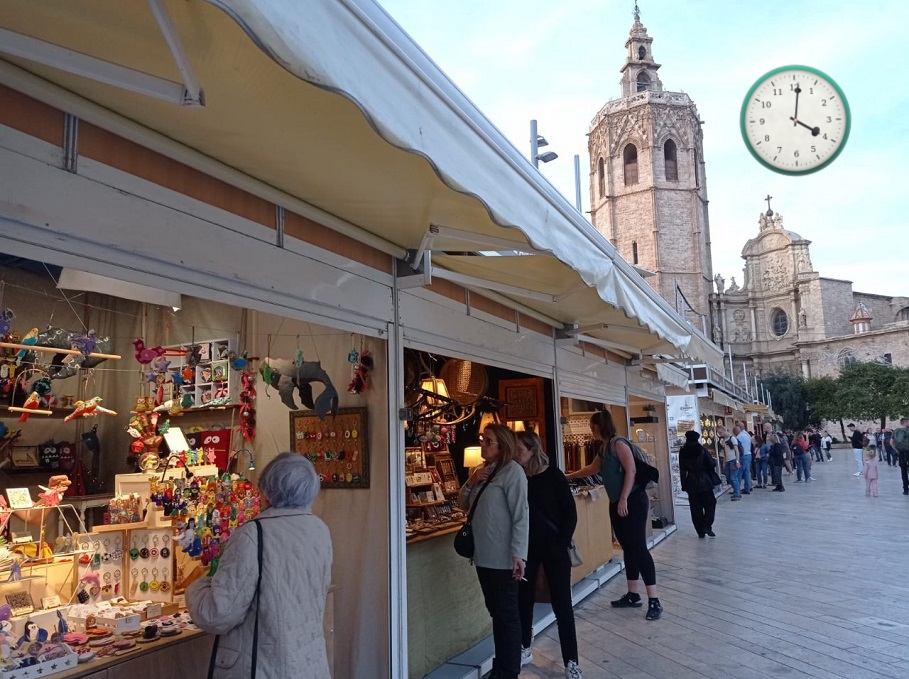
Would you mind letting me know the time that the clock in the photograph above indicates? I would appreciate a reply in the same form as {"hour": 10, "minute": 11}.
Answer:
{"hour": 4, "minute": 1}
